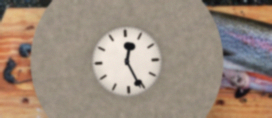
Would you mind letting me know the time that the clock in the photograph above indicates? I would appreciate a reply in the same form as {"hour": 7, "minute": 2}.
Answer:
{"hour": 12, "minute": 26}
